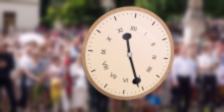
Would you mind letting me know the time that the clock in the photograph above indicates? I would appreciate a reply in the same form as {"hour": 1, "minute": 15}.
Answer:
{"hour": 11, "minute": 26}
